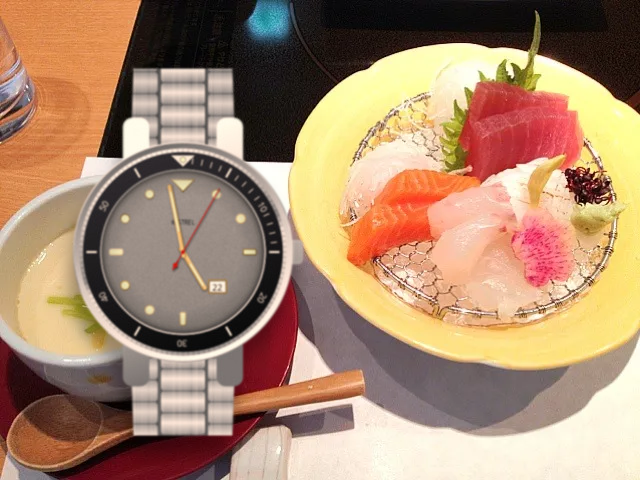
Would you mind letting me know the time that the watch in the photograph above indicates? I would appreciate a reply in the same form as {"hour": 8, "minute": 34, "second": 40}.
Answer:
{"hour": 4, "minute": 58, "second": 5}
